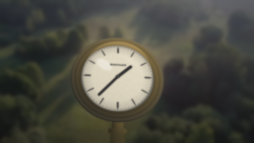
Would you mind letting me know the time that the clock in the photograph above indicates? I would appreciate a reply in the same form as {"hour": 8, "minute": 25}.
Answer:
{"hour": 1, "minute": 37}
